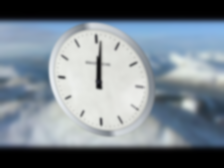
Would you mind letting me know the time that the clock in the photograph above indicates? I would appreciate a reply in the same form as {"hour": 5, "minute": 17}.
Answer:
{"hour": 12, "minute": 1}
